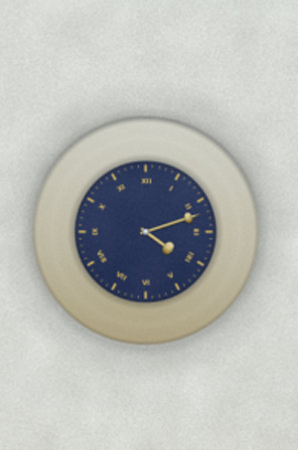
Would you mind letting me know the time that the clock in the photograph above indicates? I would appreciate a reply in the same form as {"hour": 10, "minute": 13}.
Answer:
{"hour": 4, "minute": 12}
